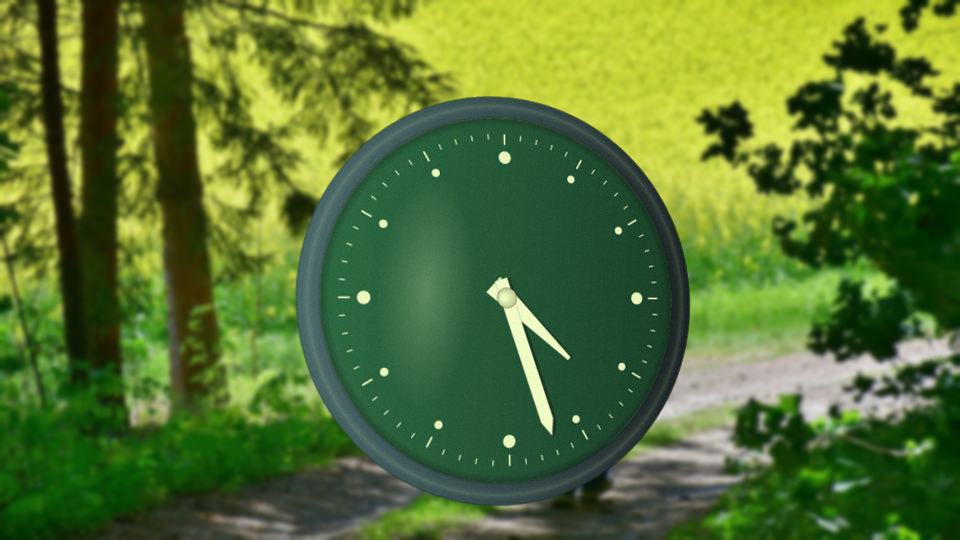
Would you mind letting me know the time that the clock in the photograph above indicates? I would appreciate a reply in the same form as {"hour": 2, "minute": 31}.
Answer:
{"hour": 4, "minute": 27}
